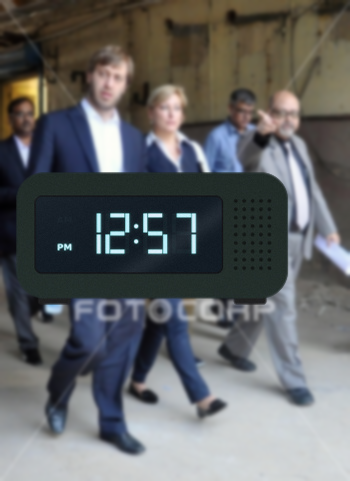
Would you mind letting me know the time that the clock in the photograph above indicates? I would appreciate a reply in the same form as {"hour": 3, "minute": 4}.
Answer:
{"hour": 12, "minute": 57}
